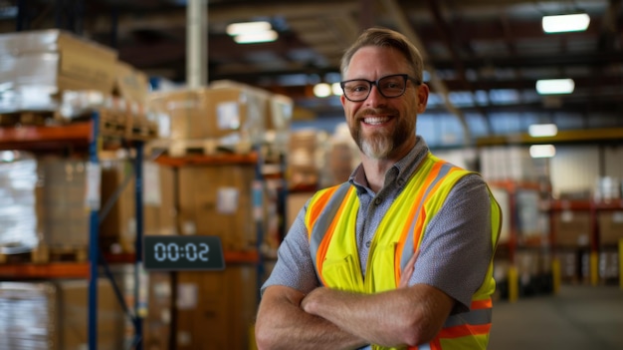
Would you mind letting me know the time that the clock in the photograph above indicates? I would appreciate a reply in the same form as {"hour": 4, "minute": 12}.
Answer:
{"hour": 0, "minute": 2}
